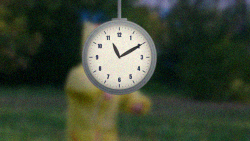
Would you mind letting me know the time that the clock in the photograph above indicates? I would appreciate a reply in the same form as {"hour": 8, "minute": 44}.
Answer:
{"hour": 11, "minute": 10}
